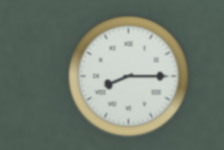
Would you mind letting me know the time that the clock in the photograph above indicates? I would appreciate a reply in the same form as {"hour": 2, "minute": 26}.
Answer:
{"hour": 8, "minute": 15}
